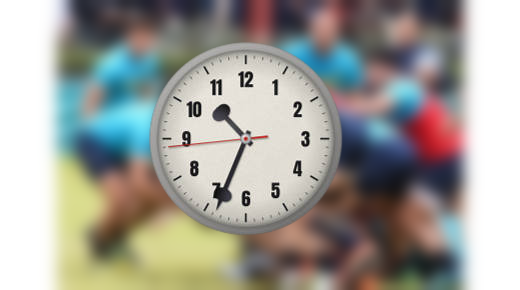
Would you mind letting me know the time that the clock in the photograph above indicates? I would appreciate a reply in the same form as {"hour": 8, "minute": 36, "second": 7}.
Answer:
{"hour": 10, "minute": 33, "second": 44}
